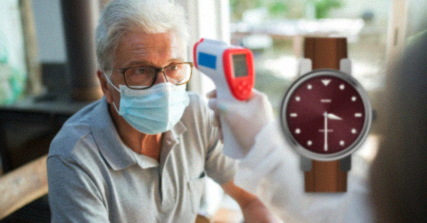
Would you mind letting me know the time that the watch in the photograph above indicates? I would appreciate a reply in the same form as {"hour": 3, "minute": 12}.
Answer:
{"hour": 3, "minute": 30}
